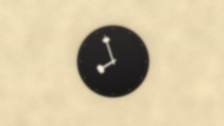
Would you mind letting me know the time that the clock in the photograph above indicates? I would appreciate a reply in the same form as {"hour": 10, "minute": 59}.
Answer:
{"hour": 7, "minute": 57}
